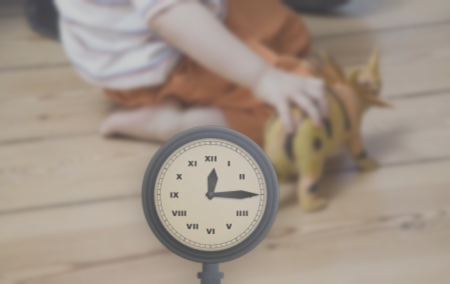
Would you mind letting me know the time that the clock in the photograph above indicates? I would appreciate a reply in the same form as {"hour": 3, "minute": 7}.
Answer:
{"hour": 12, "minute": 15}
